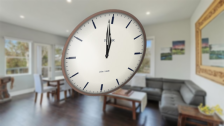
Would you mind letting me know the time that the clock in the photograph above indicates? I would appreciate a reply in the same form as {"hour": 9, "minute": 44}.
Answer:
{"hour": 11, "minute": 59}
